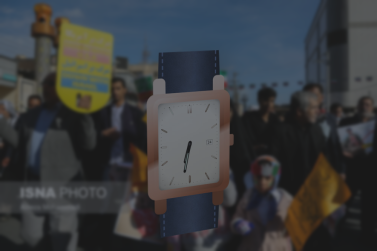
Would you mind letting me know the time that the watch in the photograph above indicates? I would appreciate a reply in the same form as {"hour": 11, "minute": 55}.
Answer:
{"hour": 6, "minute": 32}
